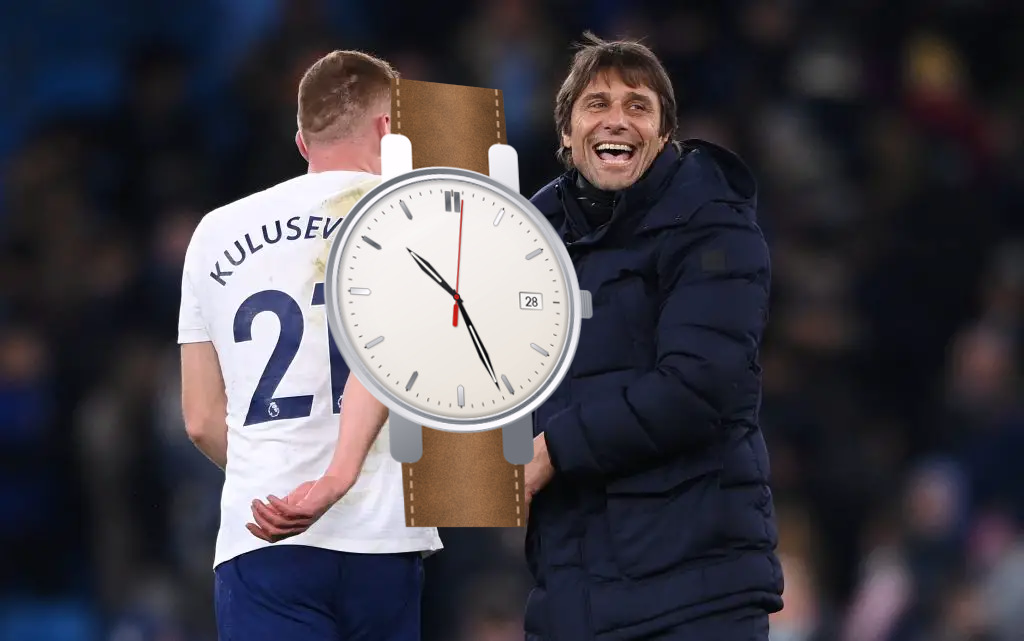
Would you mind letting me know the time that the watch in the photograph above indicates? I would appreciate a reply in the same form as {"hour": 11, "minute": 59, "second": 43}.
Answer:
{"hour": 10, "minute": 26, "second": 1}
